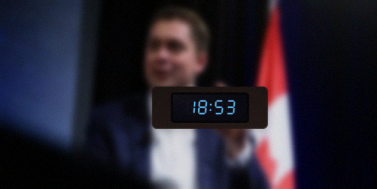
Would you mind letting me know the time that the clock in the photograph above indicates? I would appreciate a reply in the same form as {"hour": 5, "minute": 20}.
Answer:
{"hour": 18, "minute": 53}
